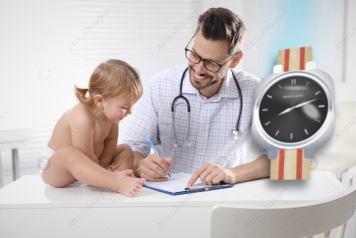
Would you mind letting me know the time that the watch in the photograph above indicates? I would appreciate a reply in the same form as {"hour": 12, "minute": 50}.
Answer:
{"hour": 8, "minute": 12}
